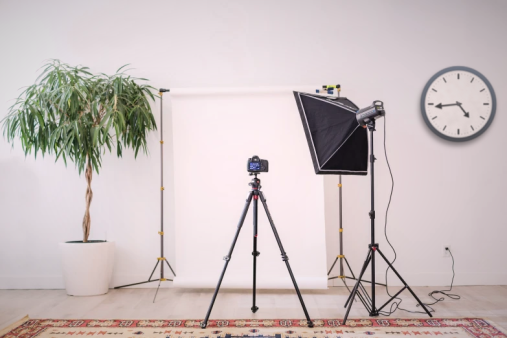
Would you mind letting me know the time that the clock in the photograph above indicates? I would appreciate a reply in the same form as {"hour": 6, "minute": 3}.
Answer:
{"hour": 4, "minute": 44}
